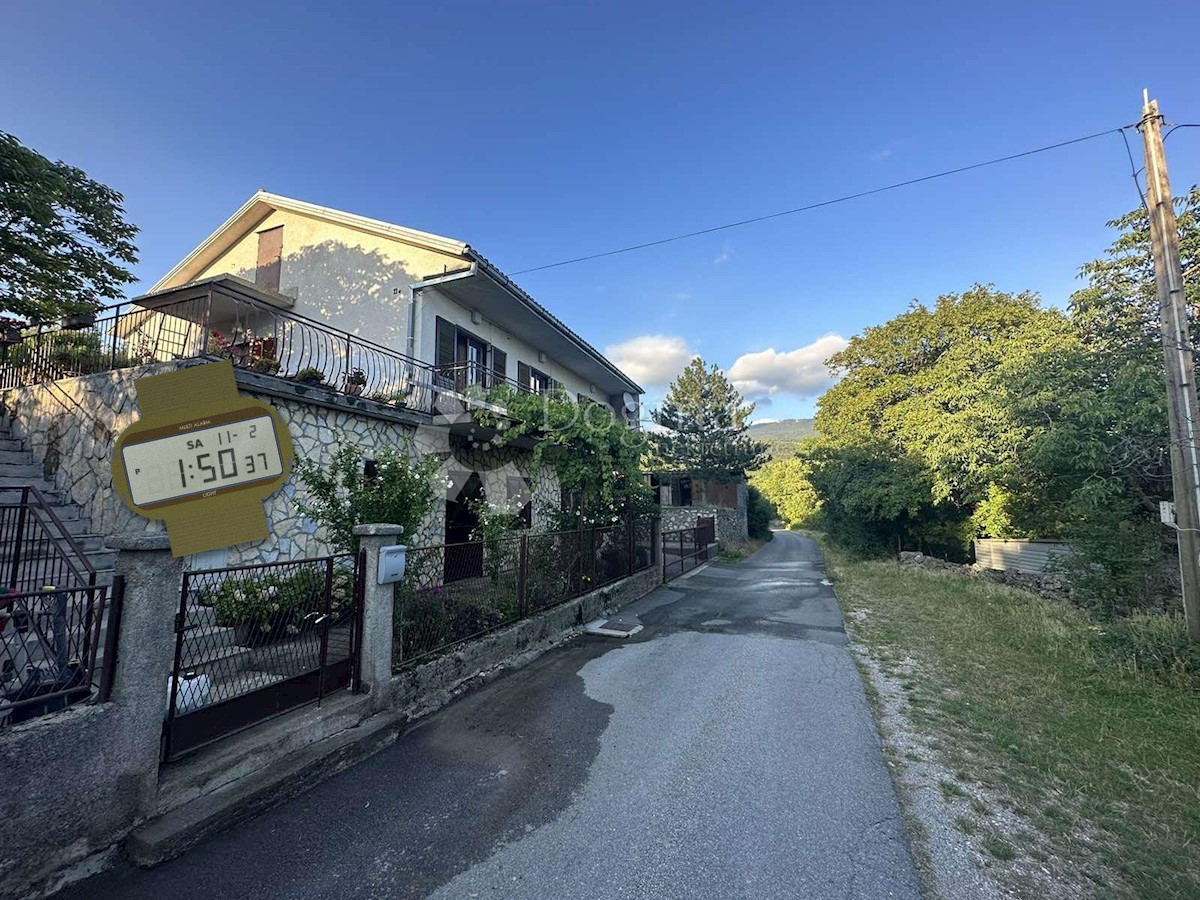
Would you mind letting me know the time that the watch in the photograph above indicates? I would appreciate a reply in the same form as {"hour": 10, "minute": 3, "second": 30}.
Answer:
{"hour": 1, "minute": 50, "second": 37}
